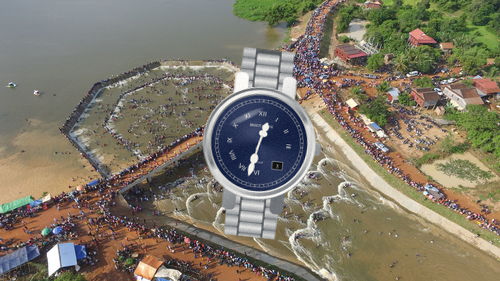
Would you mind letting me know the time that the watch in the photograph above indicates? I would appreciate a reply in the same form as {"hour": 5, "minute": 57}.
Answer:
{"hour": 12, "minute": 32}
